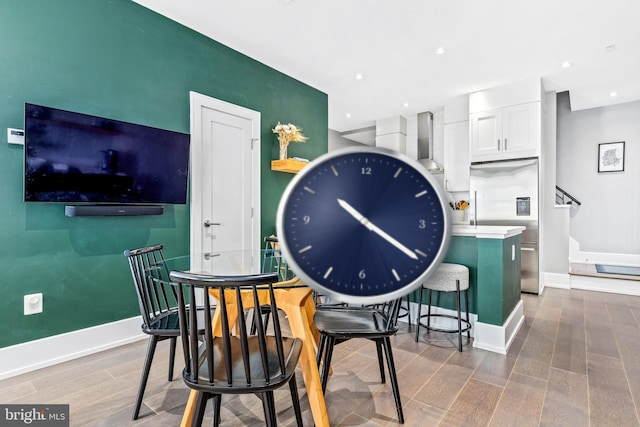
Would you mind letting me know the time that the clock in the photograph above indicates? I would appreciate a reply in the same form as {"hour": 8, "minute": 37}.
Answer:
{"hour": 10, "minute": 21}
